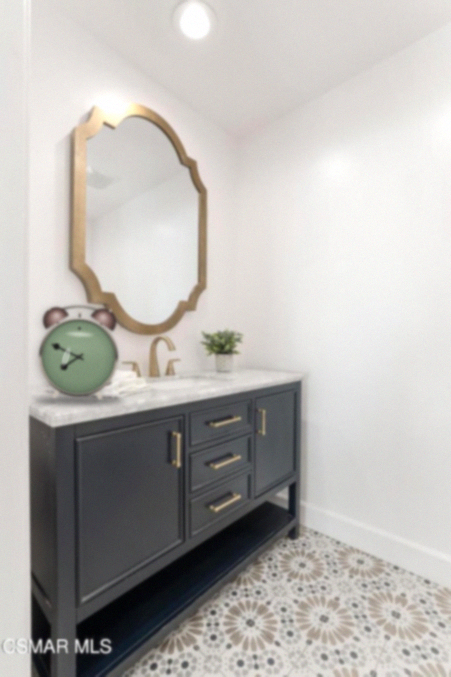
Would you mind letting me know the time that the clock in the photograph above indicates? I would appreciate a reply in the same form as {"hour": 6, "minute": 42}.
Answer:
{"hour": 7, "minute": 49}
